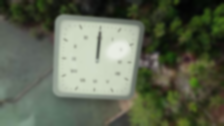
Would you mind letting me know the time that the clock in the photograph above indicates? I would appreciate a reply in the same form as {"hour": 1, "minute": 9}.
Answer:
{"hour": 12, "minute": 0}
